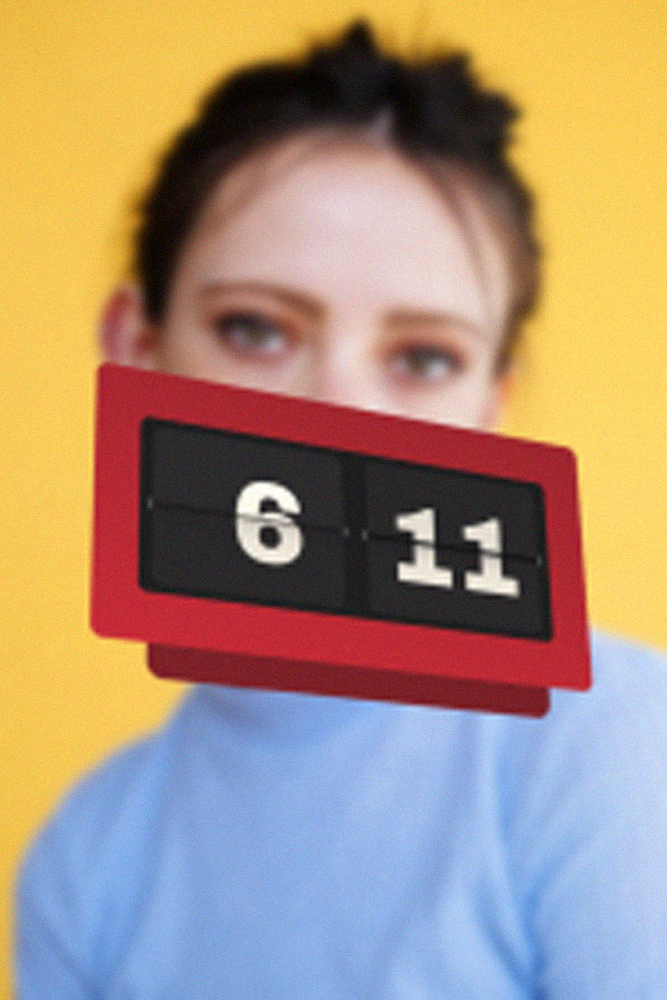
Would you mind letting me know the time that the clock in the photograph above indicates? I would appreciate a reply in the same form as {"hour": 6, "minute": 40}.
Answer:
{"hour": 6, "minute": 11}
